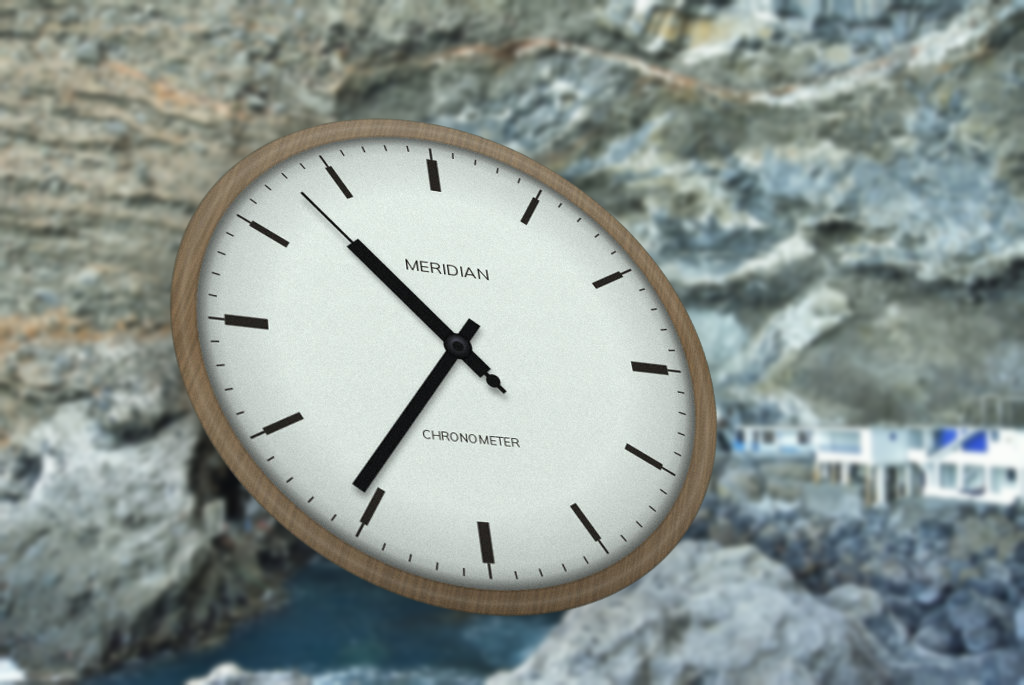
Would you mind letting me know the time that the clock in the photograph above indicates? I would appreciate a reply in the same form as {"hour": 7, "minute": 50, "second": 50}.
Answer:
{"hour": 10, "minute": 35, "second": 53}
